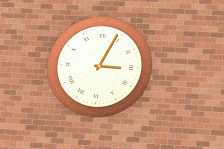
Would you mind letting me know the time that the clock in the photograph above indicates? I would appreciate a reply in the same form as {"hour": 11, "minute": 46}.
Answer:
{"hour": 3, "minute": 4}
